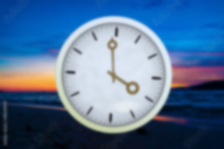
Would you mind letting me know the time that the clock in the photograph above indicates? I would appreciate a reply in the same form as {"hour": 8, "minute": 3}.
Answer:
{"hour": 3, "minute": 59}
